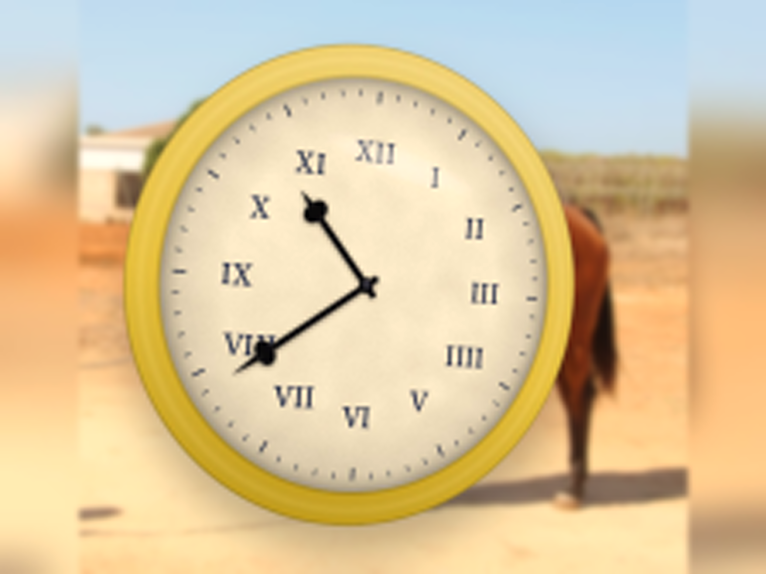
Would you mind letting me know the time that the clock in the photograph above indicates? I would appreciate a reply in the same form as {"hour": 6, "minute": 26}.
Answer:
{"hour": 10, "minute": 39}
